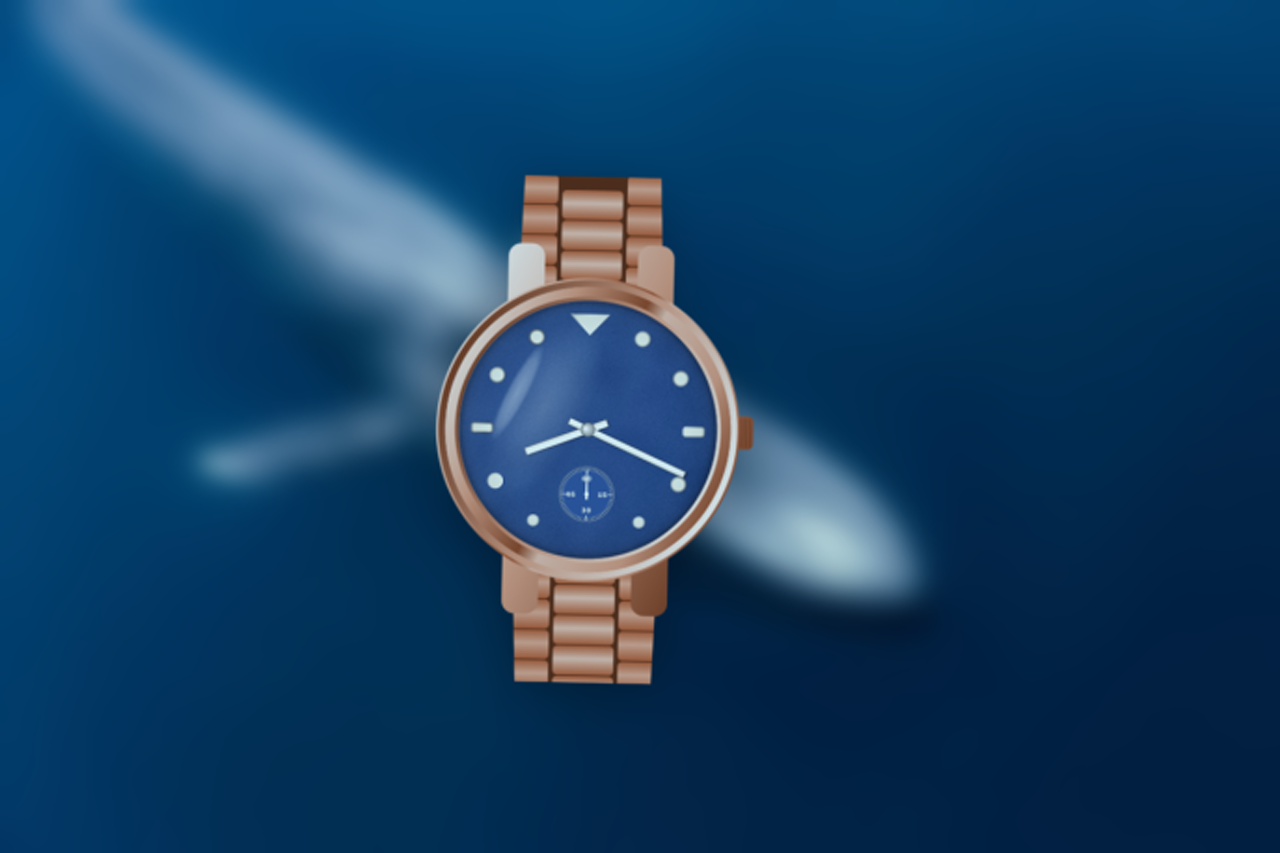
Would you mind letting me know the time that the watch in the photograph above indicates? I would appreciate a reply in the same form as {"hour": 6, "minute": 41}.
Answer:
{"hour": 8, "minute": 19}
